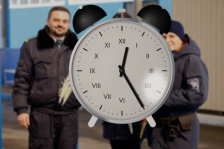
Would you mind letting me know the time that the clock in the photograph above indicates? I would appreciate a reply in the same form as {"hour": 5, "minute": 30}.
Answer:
{"hour": 12, "minute": 25}
